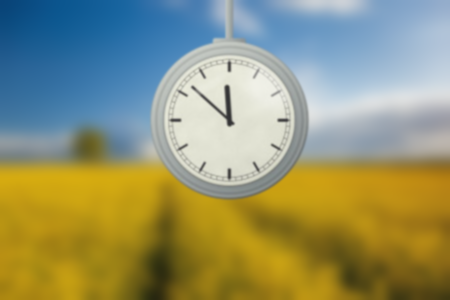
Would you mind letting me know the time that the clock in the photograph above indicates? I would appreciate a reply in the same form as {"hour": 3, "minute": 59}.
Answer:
{"hour": 11, "minute": 52}
